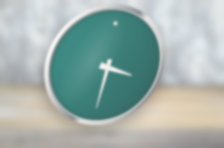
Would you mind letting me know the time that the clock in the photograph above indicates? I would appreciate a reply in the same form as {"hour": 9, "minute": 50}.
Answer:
{"hour": 3, "minute": 31}
